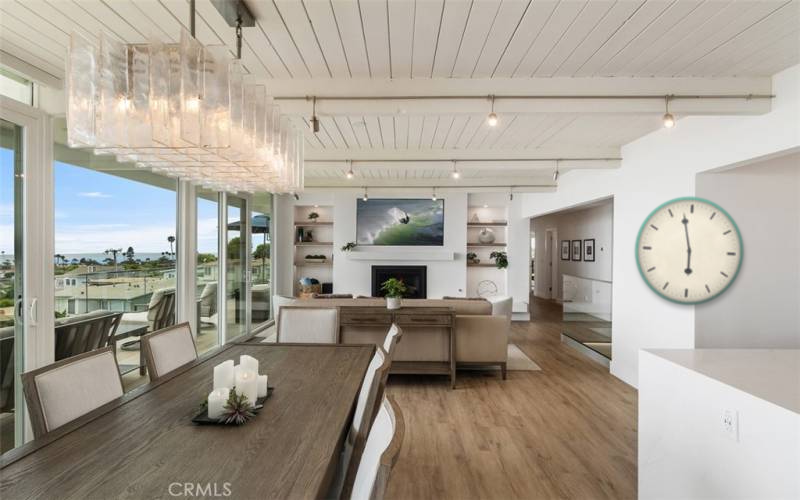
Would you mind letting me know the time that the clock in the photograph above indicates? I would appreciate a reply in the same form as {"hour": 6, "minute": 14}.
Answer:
{"hour": 5, "minute": 58}
